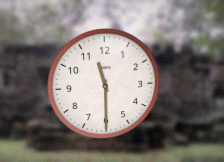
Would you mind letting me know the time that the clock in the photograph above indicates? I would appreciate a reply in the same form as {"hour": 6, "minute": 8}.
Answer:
{"hour": 11, "minute": 30}
